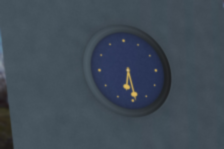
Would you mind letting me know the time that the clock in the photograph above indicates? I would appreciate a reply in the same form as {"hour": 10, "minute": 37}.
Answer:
{"hour": 6, "minute": 29}
